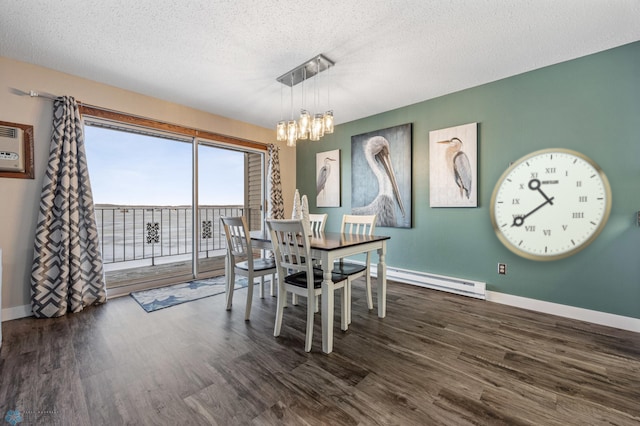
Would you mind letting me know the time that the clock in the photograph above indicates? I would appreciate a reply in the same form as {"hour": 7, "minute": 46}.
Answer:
{"hour": 10, "minute": 39}
